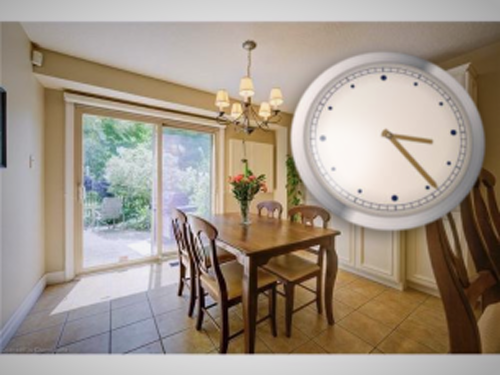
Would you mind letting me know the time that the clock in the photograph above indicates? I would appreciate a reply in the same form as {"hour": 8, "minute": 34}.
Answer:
{"hour": 3, "minute": 24}
